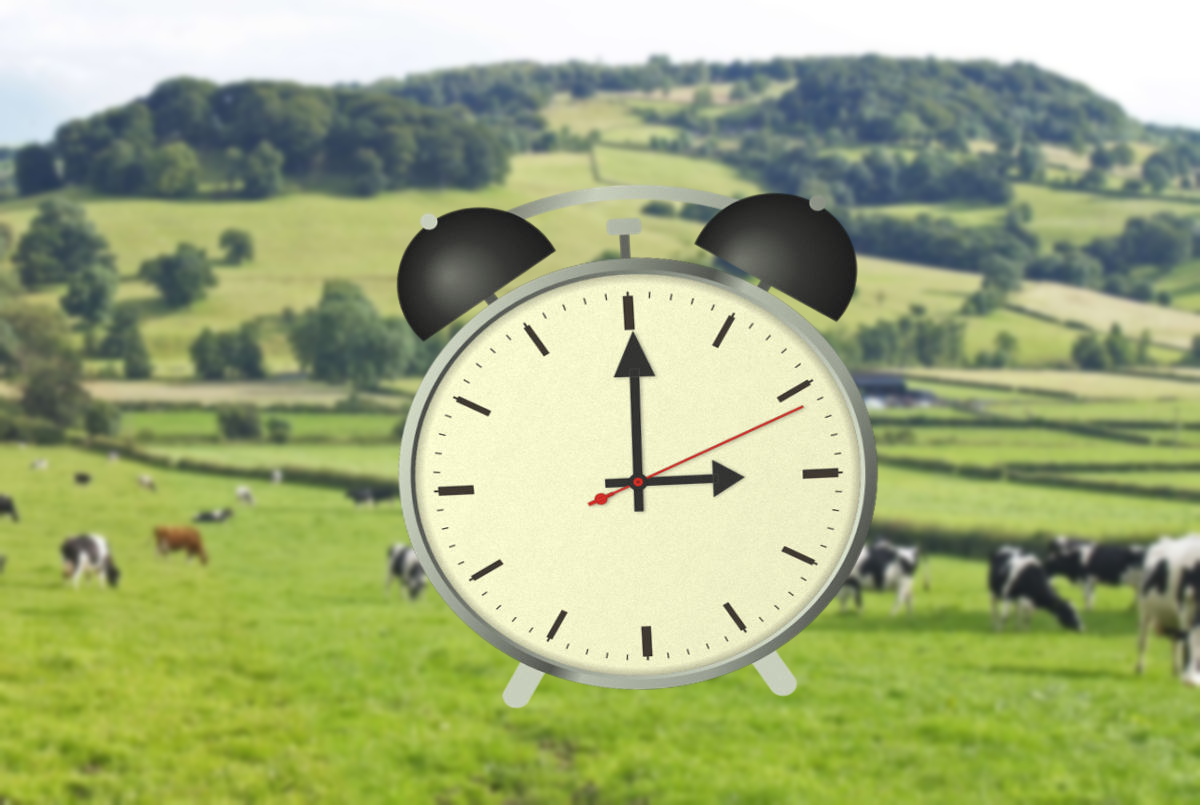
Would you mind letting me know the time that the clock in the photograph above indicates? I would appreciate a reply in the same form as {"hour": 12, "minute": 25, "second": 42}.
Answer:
{"hour": 3, "minute": 0, "second": 11}
